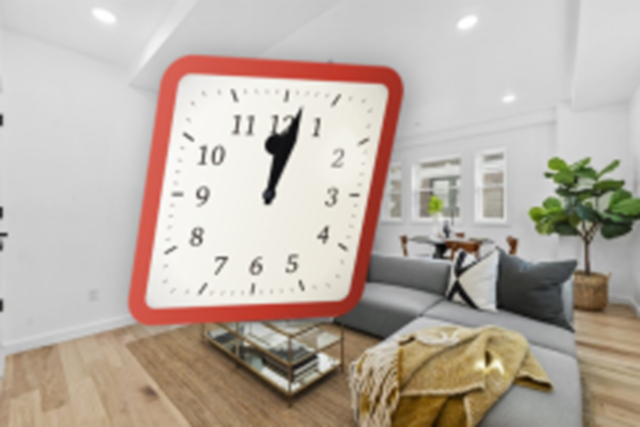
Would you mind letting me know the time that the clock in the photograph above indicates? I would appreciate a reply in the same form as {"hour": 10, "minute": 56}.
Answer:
{"hour": 12, "minute": 2}
